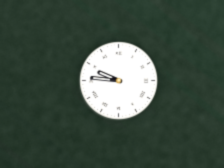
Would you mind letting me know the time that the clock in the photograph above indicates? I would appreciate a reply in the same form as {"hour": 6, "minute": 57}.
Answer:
{"hour": 9, "minute": 46}
